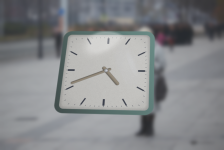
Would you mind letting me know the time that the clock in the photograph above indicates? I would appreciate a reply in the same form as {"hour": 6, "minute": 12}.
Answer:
{"hour": 4, "minute": 41}
